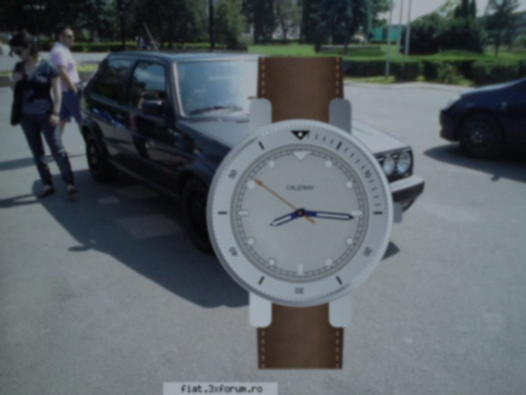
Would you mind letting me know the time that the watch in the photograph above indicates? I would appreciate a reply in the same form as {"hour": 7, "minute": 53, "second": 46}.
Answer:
{"hour": 8, "minute": 15, "second": 51}
